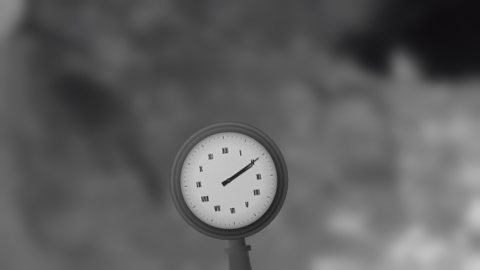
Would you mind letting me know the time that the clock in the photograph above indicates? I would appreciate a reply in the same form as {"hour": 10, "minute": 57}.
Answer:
{"hour": 2, "minute": 10}
